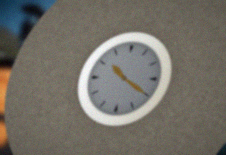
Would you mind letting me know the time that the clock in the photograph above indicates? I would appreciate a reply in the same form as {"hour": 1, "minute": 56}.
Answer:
{"hour": 10, "minute": 20}
